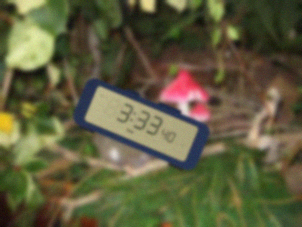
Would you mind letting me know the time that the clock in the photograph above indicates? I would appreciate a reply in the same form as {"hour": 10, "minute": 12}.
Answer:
{"hour": 3, "minute": 33}
